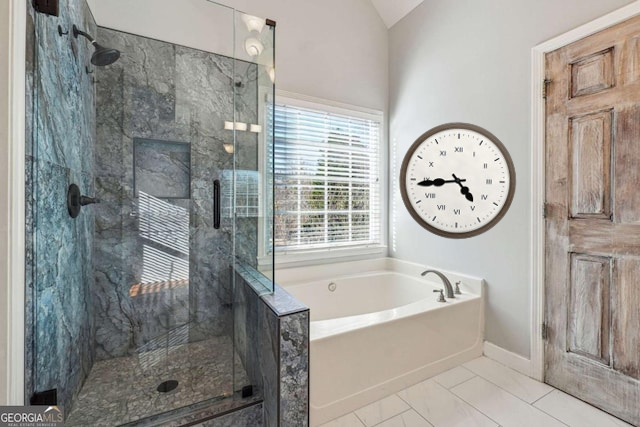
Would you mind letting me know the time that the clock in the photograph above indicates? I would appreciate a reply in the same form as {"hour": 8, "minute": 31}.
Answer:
{"hour": 4, "minute": 44}
